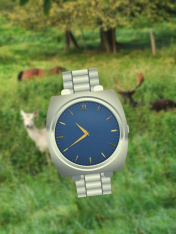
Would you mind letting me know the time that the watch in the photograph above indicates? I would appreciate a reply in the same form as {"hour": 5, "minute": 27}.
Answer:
{"hour": 10, "minute": 40}
